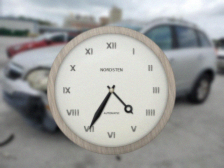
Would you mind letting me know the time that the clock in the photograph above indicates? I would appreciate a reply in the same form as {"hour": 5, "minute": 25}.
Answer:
{"hour": 4, "minute": 35}
